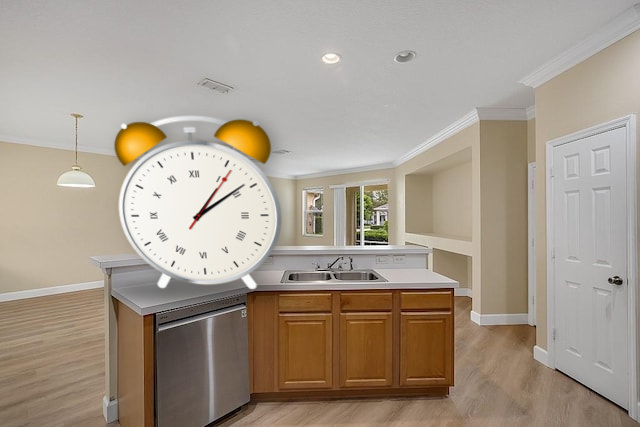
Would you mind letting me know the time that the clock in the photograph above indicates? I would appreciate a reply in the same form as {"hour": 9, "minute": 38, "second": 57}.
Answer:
{"hour": 1, "minute": 9, "second": 6}
